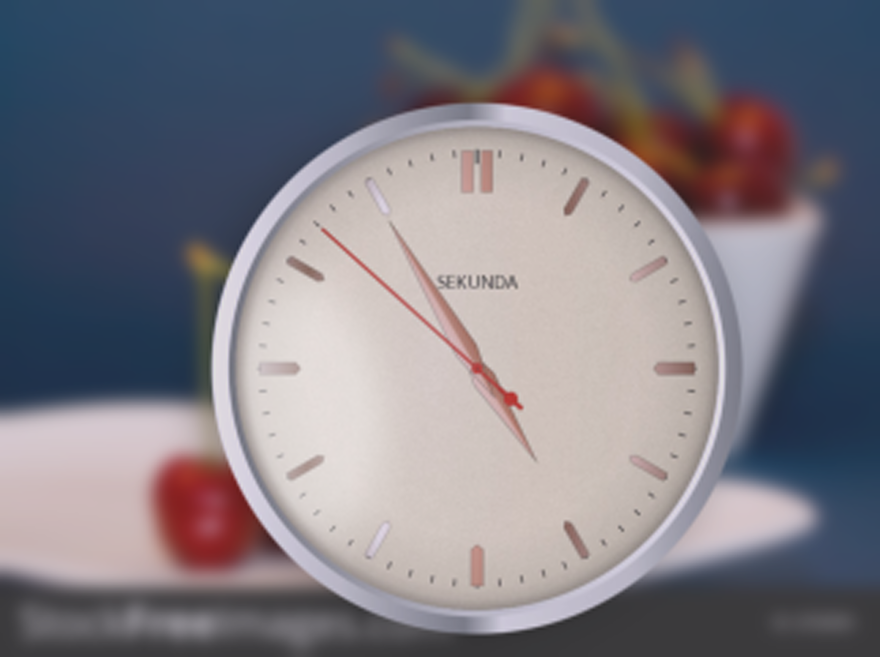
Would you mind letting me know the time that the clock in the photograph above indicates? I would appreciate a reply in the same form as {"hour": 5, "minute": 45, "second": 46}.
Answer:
{"hour": 4, "minute": 54, "second": 52}
